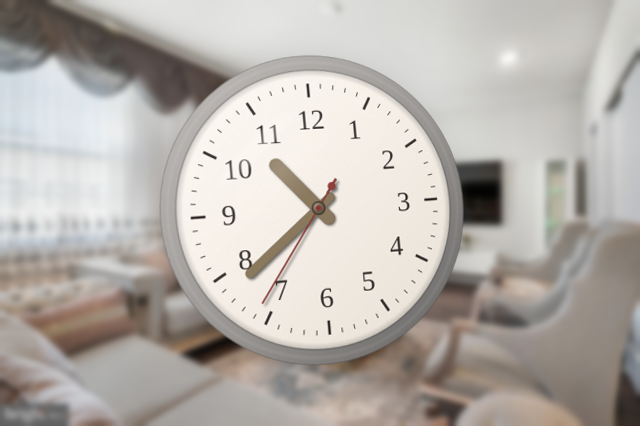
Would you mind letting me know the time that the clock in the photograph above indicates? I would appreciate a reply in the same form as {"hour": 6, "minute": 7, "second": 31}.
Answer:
{"hour": 10, "minute": 38, "second": 36}
